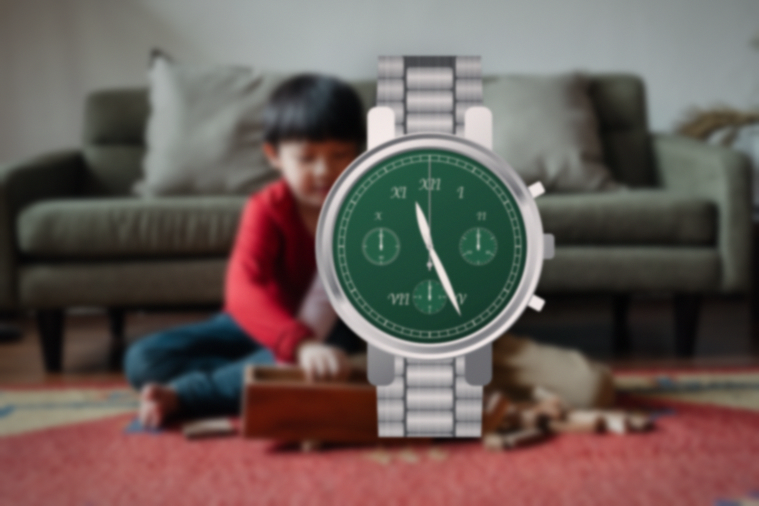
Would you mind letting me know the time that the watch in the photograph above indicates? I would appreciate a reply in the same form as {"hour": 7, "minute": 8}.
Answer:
{"hour": 11, "minute": 26}
